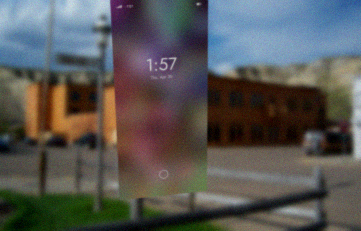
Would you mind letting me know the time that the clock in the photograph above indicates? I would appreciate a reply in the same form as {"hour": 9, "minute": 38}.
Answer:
{"hour": 1, "minute": 57}
